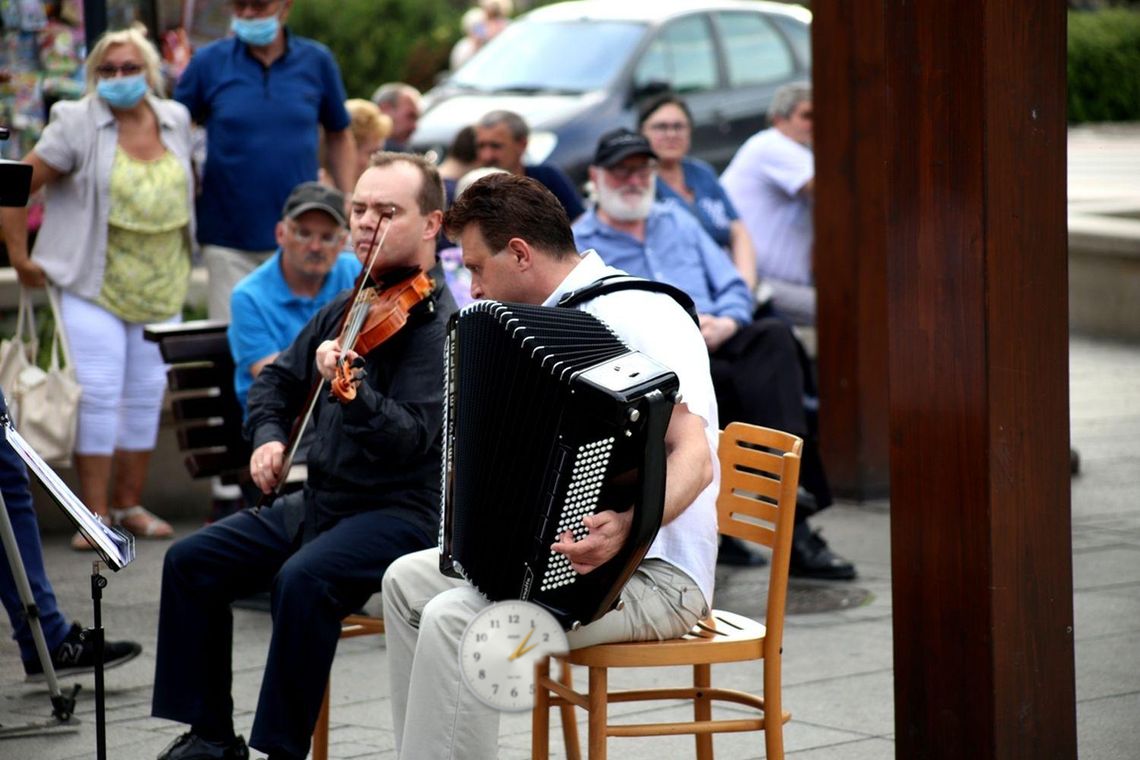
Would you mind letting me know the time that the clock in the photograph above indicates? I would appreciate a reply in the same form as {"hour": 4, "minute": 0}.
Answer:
{"hour": 2, "minute": 6}
